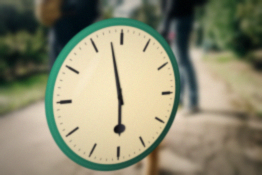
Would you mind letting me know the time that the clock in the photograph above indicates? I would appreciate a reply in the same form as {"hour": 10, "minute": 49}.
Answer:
{"hour": 5, "minute": 58}
